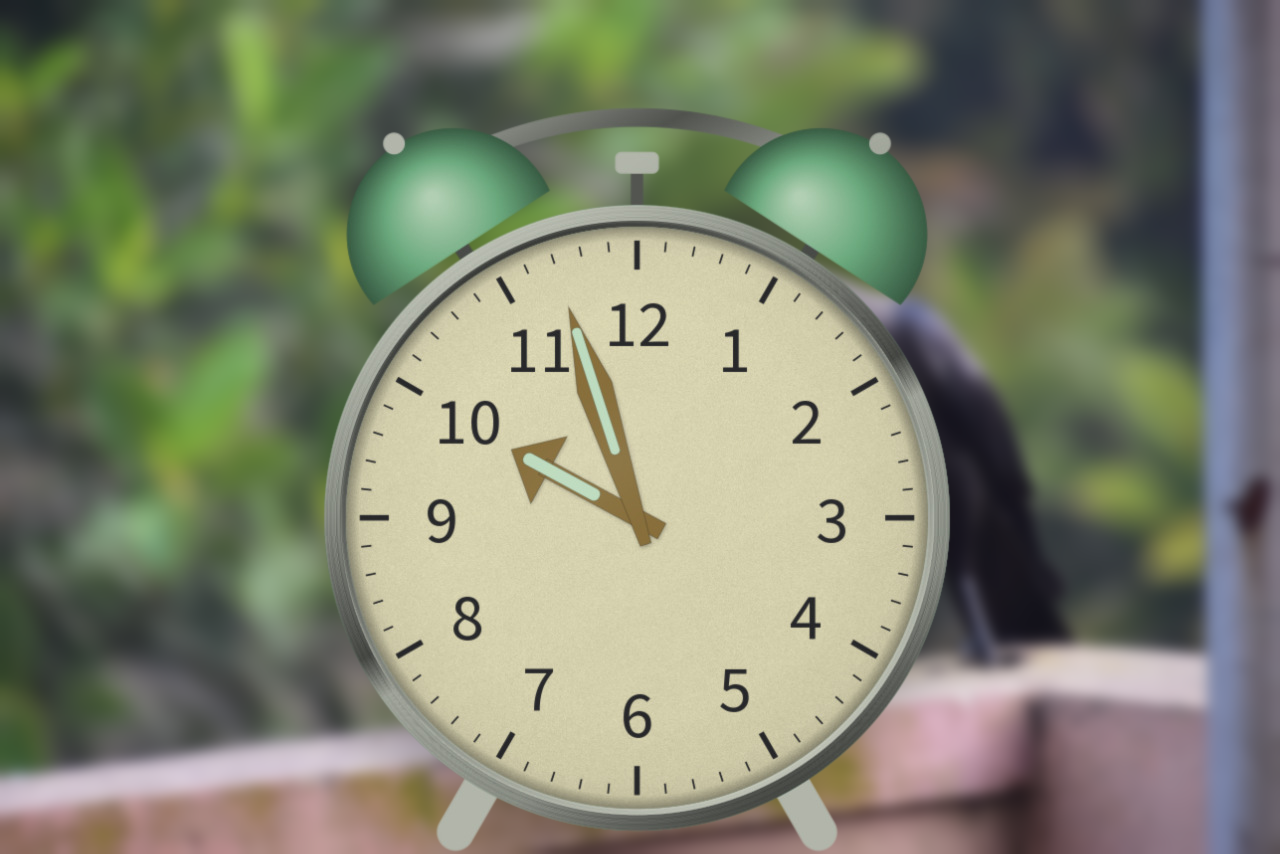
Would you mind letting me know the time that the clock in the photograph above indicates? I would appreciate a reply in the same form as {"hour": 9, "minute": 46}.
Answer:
{"hour": 9, "minute": 57}
